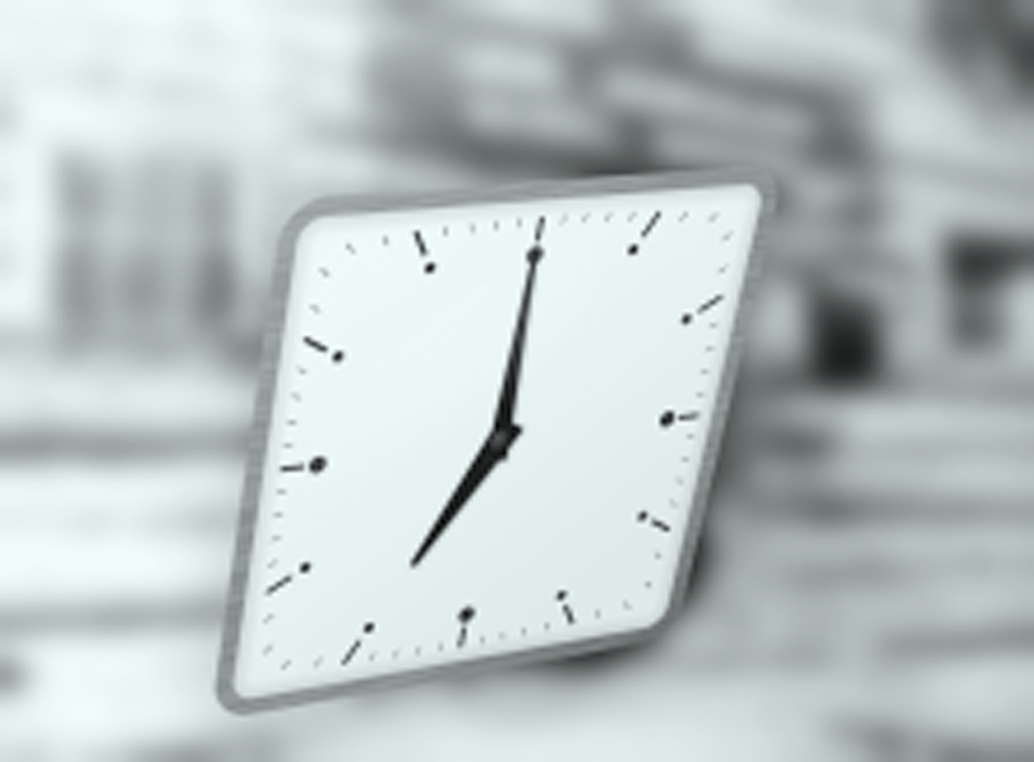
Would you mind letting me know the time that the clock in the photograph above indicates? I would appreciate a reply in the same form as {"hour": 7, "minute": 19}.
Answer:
{"hour": 7, "minute": 0}
